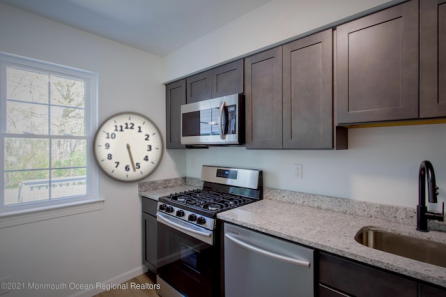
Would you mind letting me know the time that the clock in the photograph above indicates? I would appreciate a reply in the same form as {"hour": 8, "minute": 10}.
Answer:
{"hour": 5, "minute": 27}
